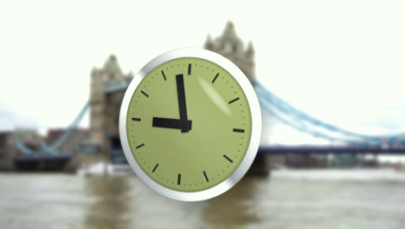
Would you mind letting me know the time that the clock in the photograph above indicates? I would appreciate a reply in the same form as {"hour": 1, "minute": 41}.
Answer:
{"hour": 8, "minute": 58}
